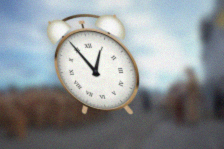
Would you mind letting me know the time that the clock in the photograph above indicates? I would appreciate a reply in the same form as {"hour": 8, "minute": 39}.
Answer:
{"hour": 12, "minute": 55}
